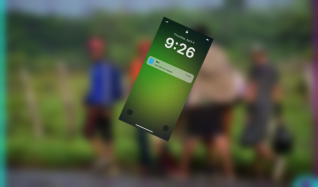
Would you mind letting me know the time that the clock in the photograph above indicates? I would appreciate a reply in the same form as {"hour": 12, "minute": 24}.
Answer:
{"hour": 9, "minute": 26}
